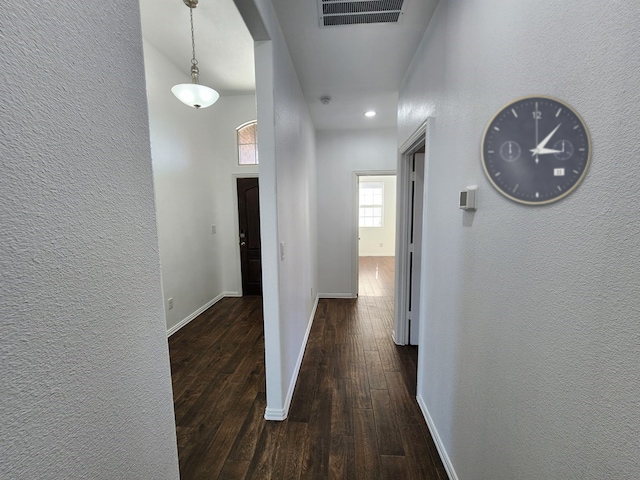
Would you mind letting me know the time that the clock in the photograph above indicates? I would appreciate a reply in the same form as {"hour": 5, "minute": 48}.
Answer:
{"hour": 3, "minute": 7}
